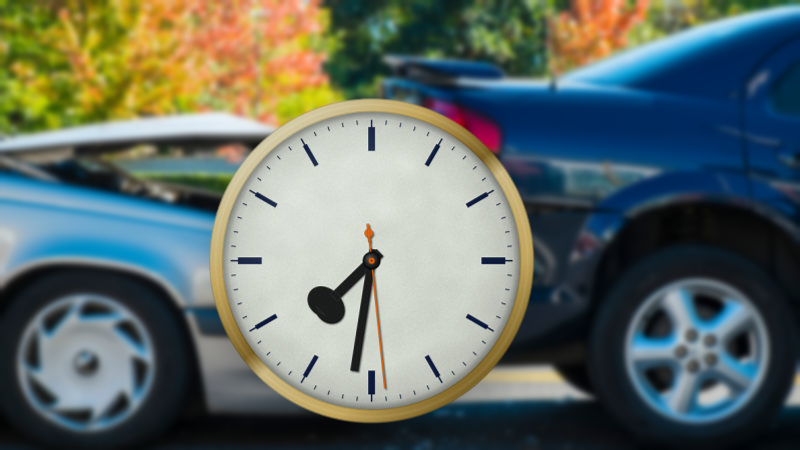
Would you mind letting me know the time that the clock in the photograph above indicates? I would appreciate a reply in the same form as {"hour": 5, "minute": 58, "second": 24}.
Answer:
{"hour": 7, "minute": 31, "second": 29}
